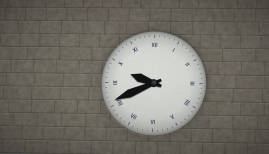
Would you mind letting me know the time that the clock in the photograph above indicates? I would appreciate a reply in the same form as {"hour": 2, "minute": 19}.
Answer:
{"hour": 9, "minute": 41}
